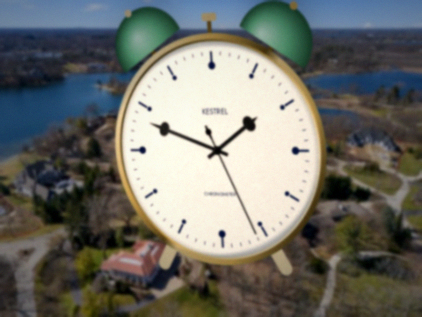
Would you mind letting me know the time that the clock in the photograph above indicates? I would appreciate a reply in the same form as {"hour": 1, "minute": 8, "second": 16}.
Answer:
{"hour": 1, "minute": 48, "second": 26}
